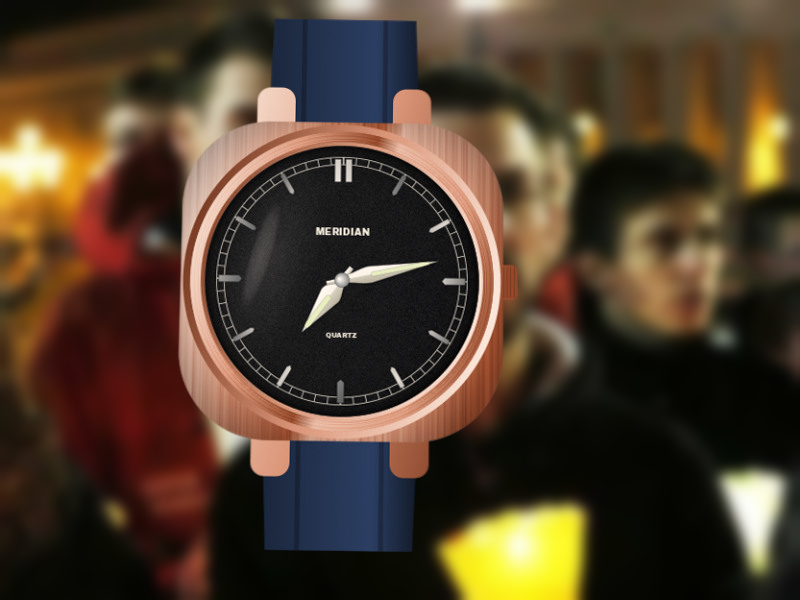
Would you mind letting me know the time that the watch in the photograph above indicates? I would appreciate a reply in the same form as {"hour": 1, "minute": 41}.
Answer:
{"hour": 7, "minute": 13}
